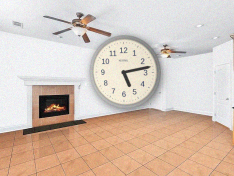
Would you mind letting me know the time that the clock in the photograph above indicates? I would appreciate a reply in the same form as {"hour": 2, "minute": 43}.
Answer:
{"hour": 5, "minute": 13}
